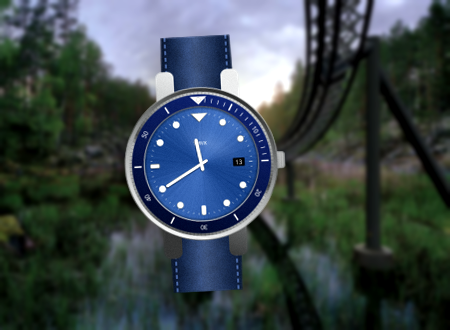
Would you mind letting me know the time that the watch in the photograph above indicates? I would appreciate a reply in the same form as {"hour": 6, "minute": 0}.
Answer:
{"hour": 11, "minute": 40}
